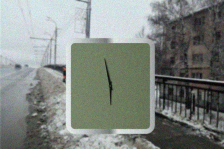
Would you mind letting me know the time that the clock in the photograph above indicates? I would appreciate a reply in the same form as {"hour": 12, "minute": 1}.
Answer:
{"hour": 5, "minute": 58}
